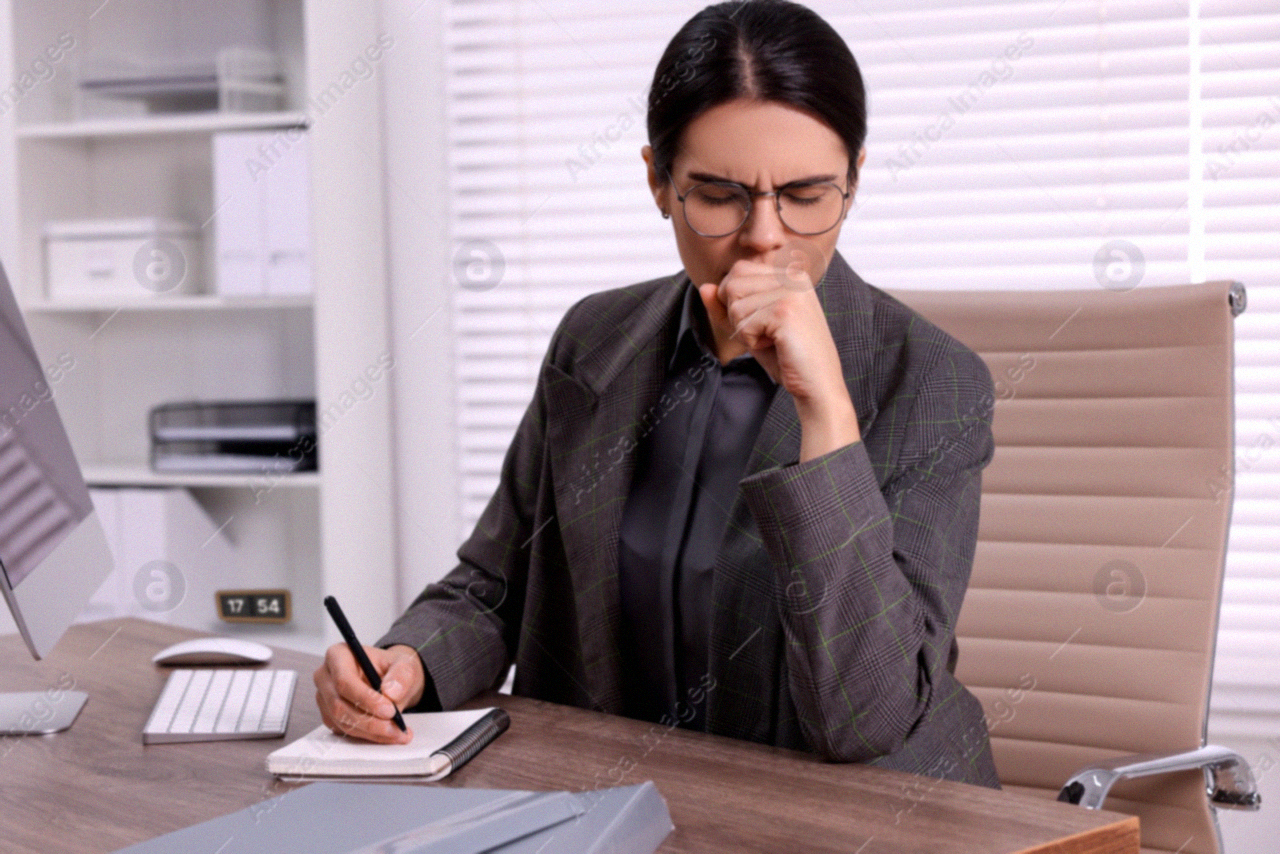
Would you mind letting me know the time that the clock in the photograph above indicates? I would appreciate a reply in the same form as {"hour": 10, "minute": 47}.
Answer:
{"hour": 17, "minute": 54}
